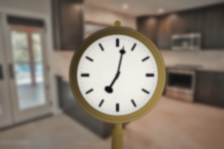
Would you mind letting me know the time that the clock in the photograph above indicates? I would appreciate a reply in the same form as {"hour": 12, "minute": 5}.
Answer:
{"hour": 7, "minute": 2}
